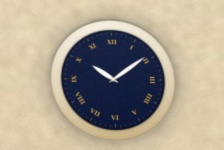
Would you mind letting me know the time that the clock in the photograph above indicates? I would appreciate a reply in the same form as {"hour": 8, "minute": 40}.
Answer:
{"hour": 10, "minute": 9}
